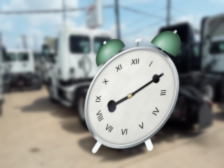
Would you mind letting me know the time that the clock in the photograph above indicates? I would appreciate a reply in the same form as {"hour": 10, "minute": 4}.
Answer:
{"hour": 8, "minute": 10}
